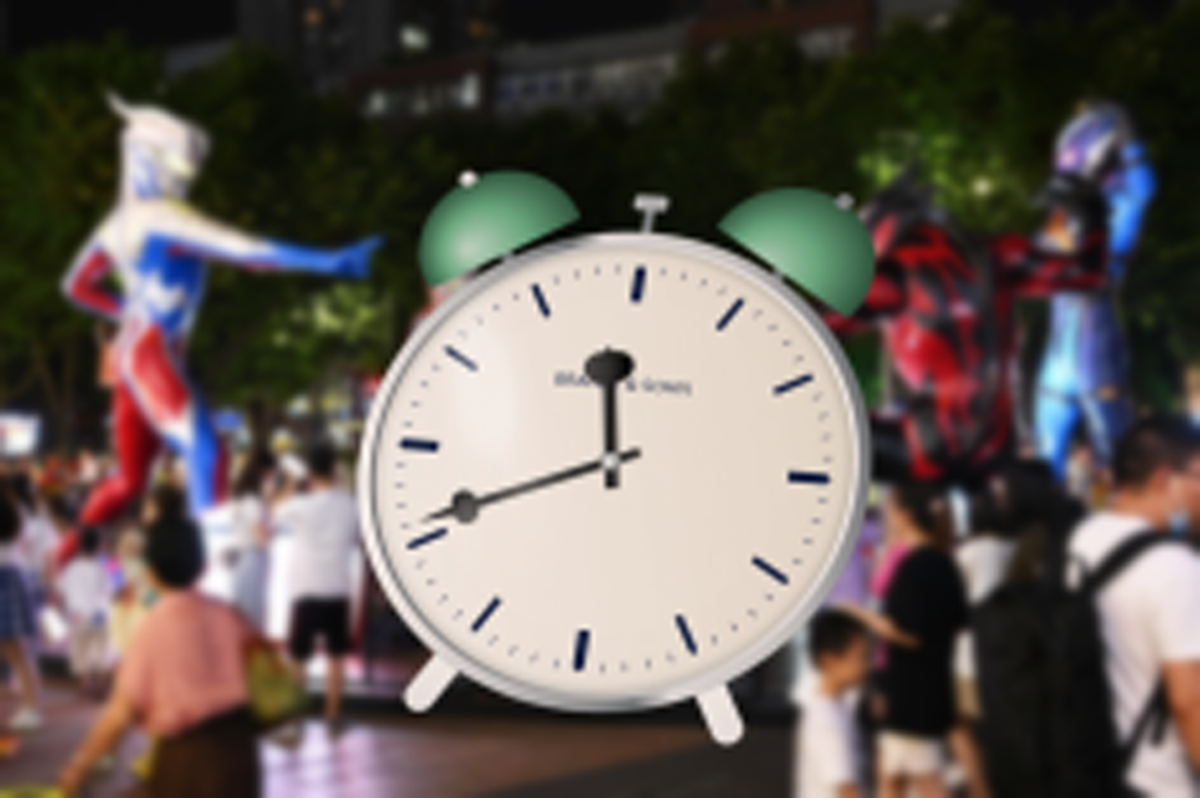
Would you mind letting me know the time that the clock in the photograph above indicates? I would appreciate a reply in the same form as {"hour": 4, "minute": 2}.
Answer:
{"hour": 11, "minute": 41}
